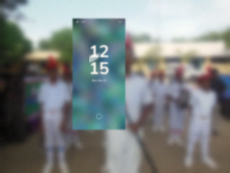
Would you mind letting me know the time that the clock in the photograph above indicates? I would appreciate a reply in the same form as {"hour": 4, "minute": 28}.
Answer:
{"hour": 12, "minute": 15}
